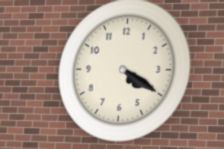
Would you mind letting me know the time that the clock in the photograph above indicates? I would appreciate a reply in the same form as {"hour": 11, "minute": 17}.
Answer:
{"hour": 4, "minute": 20}
